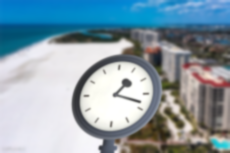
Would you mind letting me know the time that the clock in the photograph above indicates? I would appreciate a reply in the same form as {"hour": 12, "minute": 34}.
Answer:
{"hour": 1, "minute": 18}
